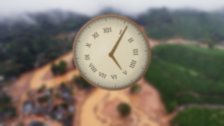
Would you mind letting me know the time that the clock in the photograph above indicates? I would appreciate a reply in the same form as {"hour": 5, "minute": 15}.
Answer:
{"hour": 5, "minute": 6}
